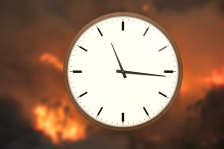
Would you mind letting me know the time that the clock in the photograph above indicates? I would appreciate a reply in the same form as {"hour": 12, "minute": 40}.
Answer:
{"hour": 11, "minute": 16}
